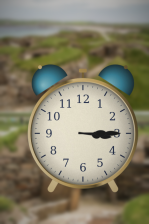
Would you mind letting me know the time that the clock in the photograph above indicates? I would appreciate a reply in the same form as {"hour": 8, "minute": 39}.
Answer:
{"hour": 3, "minute": 15}
